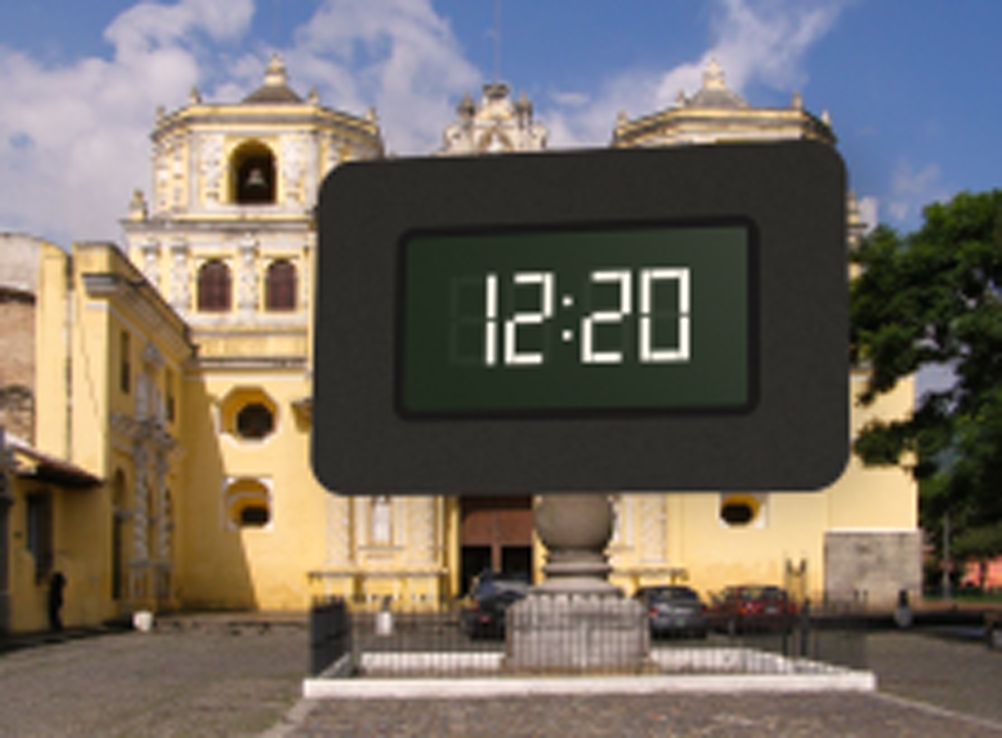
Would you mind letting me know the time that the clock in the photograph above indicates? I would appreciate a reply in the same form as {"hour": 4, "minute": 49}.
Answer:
{"hour": 12, "minute": 20}
